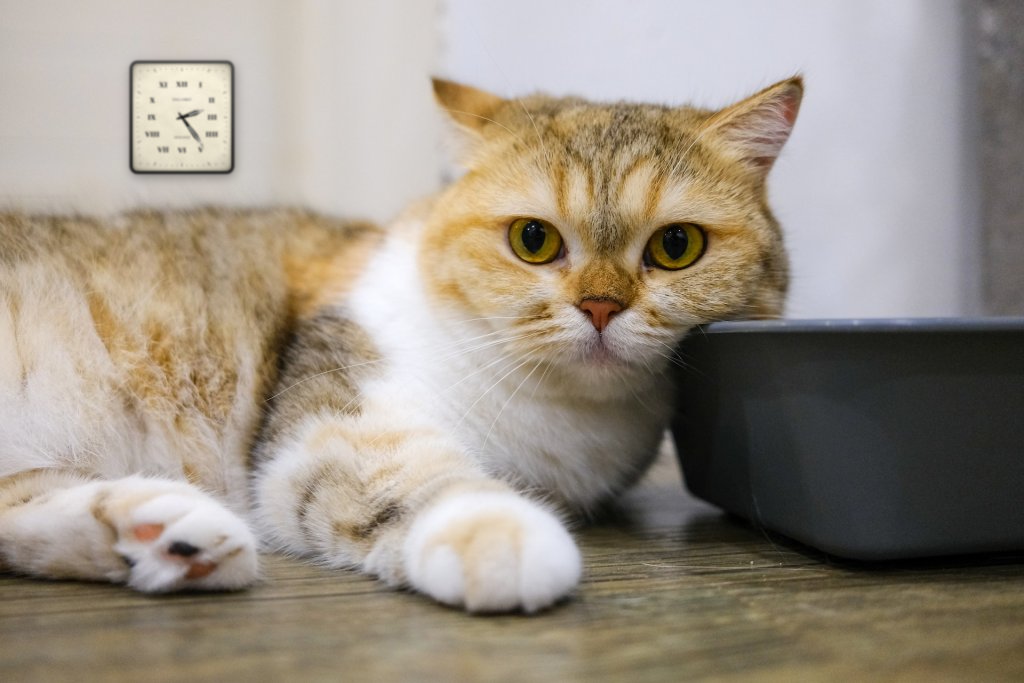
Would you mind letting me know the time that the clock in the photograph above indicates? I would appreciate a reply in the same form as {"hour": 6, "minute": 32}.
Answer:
{"hour": 2, "minute": 24}
